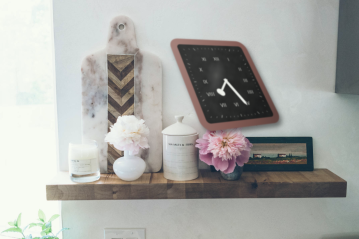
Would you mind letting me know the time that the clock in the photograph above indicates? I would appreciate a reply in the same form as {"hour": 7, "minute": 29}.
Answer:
{"hour": 7, "minute": 26}
